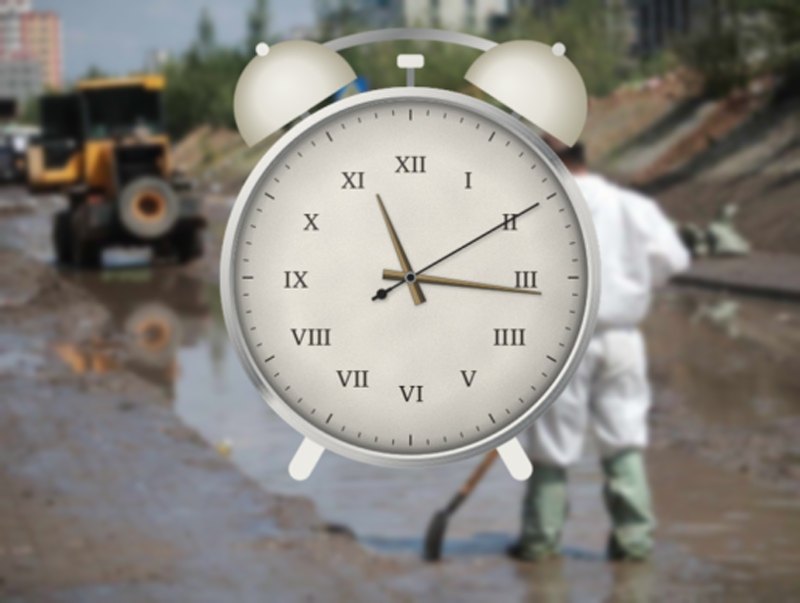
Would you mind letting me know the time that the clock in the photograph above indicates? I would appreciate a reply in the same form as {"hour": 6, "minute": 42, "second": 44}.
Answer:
{"hour": 11, "minute": 16, "second": 10}
